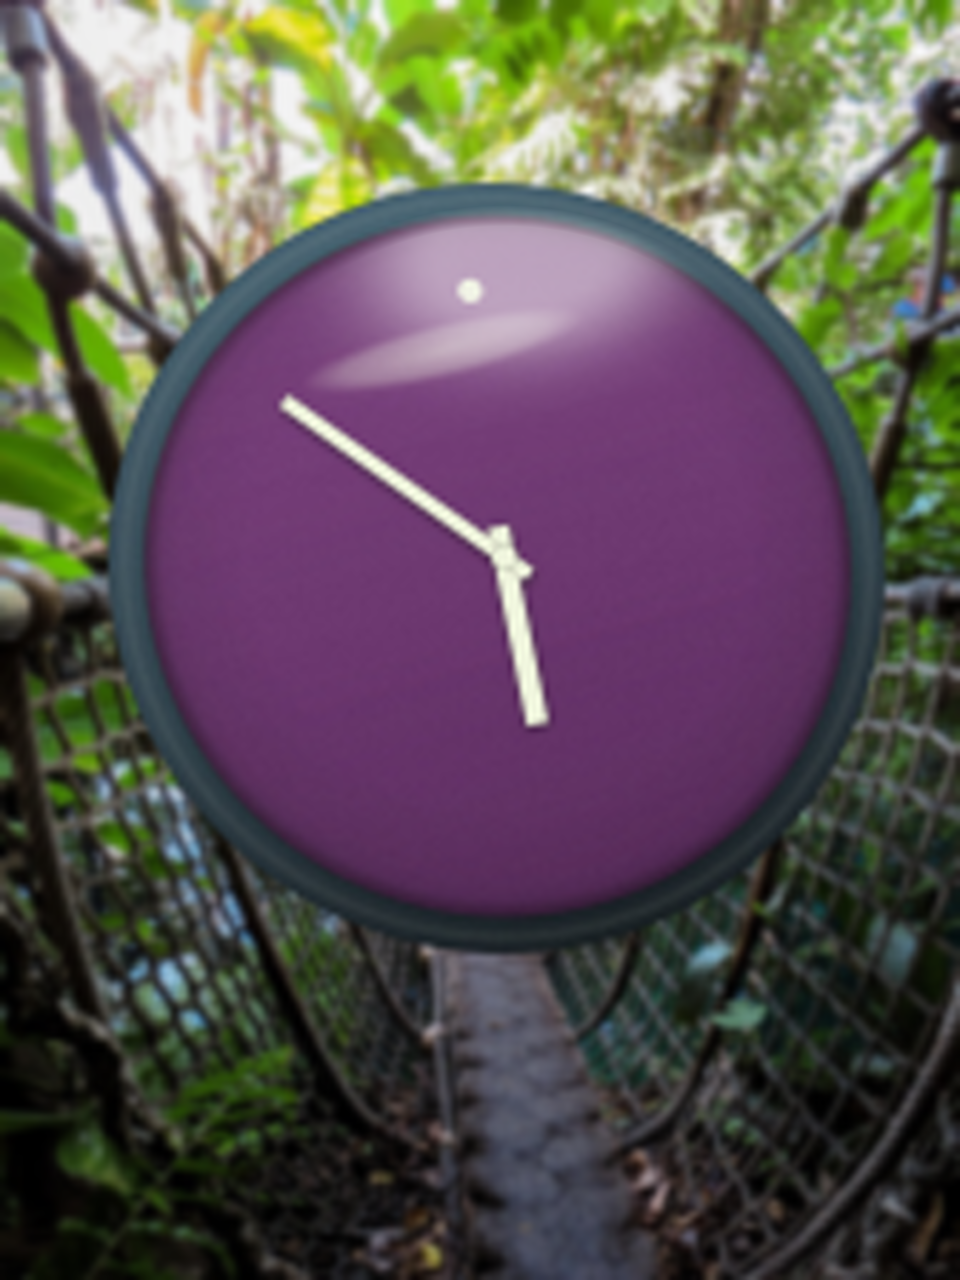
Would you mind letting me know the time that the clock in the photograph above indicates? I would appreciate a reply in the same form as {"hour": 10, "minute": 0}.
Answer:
{"hour": 5, "minute": 52}
